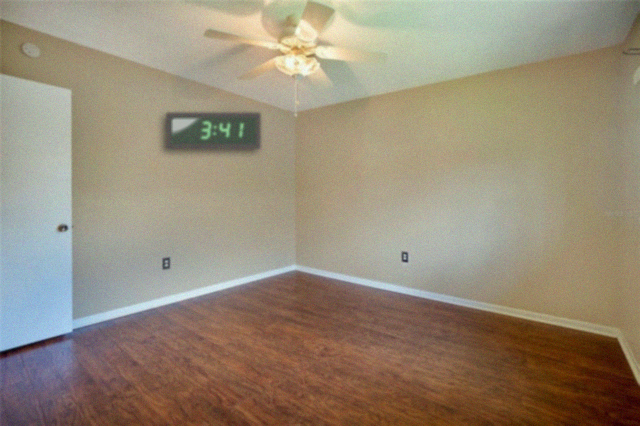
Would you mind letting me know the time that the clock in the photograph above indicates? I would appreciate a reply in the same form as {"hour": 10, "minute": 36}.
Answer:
{"hour": 3, "minute": 41}
